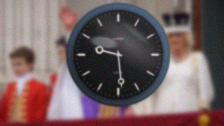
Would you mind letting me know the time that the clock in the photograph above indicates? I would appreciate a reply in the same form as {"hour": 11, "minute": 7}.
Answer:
{"hour": 9, "minute": 29}
